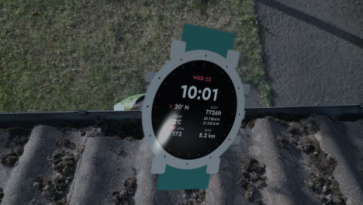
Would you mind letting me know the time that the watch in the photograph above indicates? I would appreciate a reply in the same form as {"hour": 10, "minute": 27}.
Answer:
{"hour": 10, "minute": 1}
